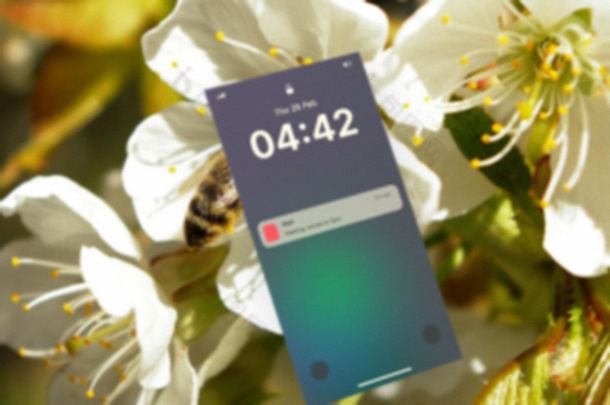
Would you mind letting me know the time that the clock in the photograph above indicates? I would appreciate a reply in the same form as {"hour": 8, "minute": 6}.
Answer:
{"hour": 4, "minute": 42}
